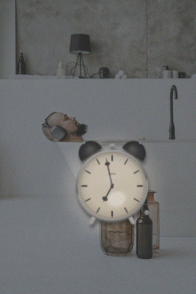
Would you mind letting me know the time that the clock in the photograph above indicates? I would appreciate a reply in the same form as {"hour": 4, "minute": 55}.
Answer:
{"hour": 6, "minute": 58}
